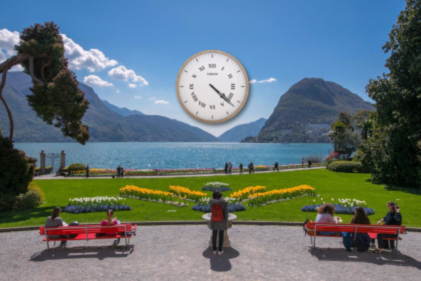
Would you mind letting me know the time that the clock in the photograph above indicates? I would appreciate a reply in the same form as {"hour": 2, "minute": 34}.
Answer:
{"hour": 4, "minute": 22}
